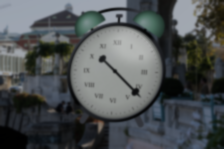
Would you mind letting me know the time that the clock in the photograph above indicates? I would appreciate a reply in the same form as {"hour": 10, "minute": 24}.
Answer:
{"hour": 10, "minute": 22}
